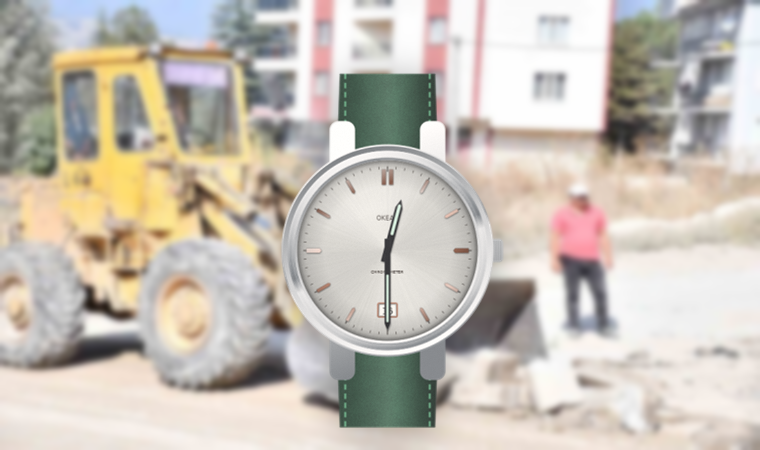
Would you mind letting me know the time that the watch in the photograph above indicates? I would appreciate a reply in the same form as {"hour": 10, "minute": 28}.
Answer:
{"hour": 12, "minute": 30}
